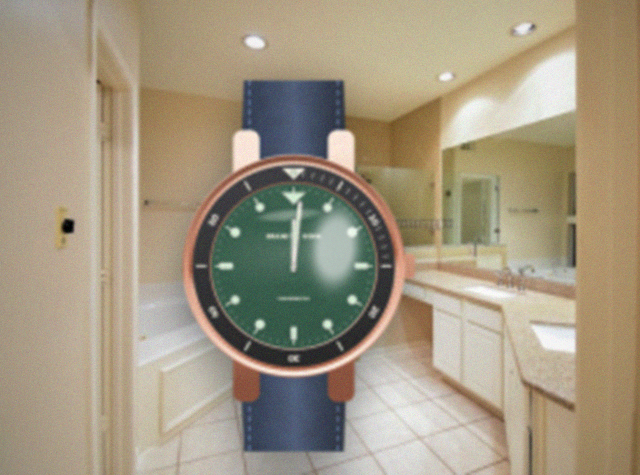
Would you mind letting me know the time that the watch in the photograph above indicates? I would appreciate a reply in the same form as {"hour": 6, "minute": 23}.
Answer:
{"hour": 12, "minute": 1}
